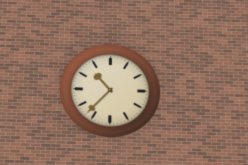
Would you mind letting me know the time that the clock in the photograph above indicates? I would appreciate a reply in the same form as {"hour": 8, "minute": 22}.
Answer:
{"hour": 10, "minute": 37}
